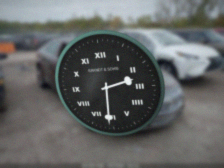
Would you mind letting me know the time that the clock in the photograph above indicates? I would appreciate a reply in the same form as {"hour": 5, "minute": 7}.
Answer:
{"hour": 2, "minute": 31}
